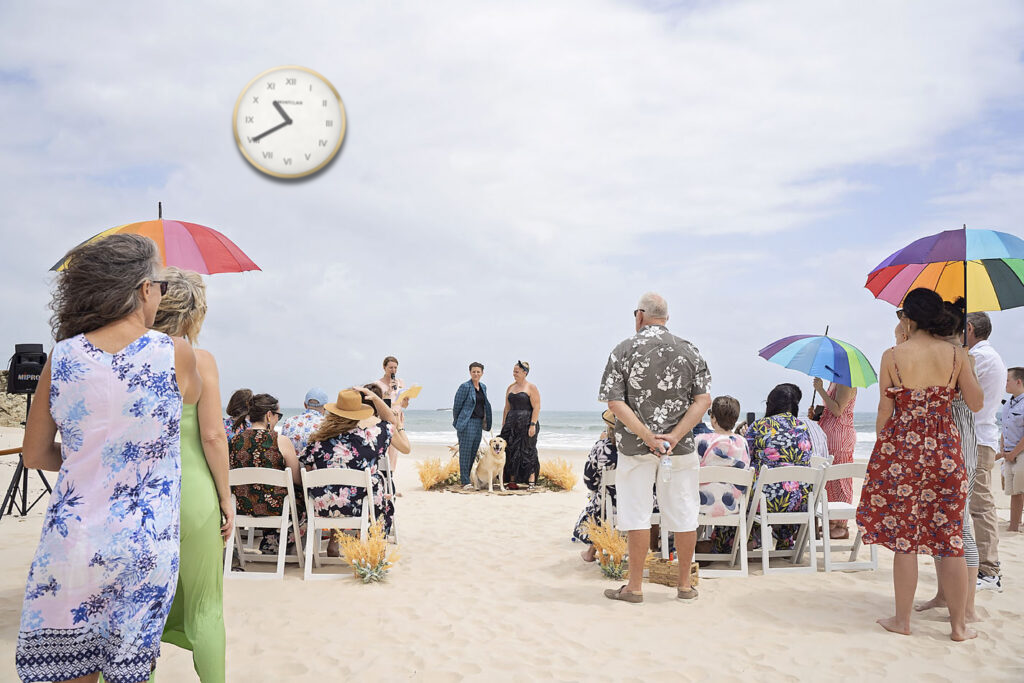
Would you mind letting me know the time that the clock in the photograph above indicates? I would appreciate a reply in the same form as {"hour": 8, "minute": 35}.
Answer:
{"hour": 10, "minute": 40}
